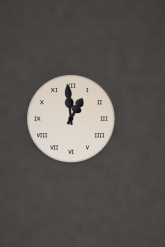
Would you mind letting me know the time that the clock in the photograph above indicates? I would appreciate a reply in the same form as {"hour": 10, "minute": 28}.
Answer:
{"hour": 12, "minute": 59}
